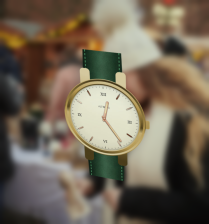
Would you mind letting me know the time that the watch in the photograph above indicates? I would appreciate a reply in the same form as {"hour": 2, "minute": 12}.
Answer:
{"hour": 12, "minute": 24}
